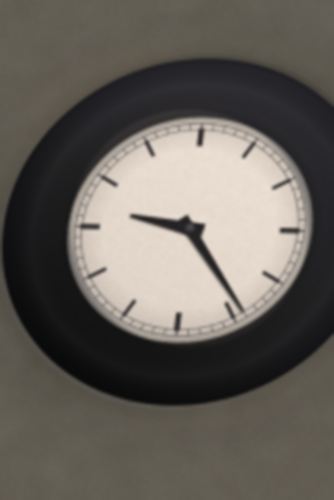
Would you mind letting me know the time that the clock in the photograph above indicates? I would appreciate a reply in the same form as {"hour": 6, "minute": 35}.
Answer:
{"hour": 9, "minute": 24}
